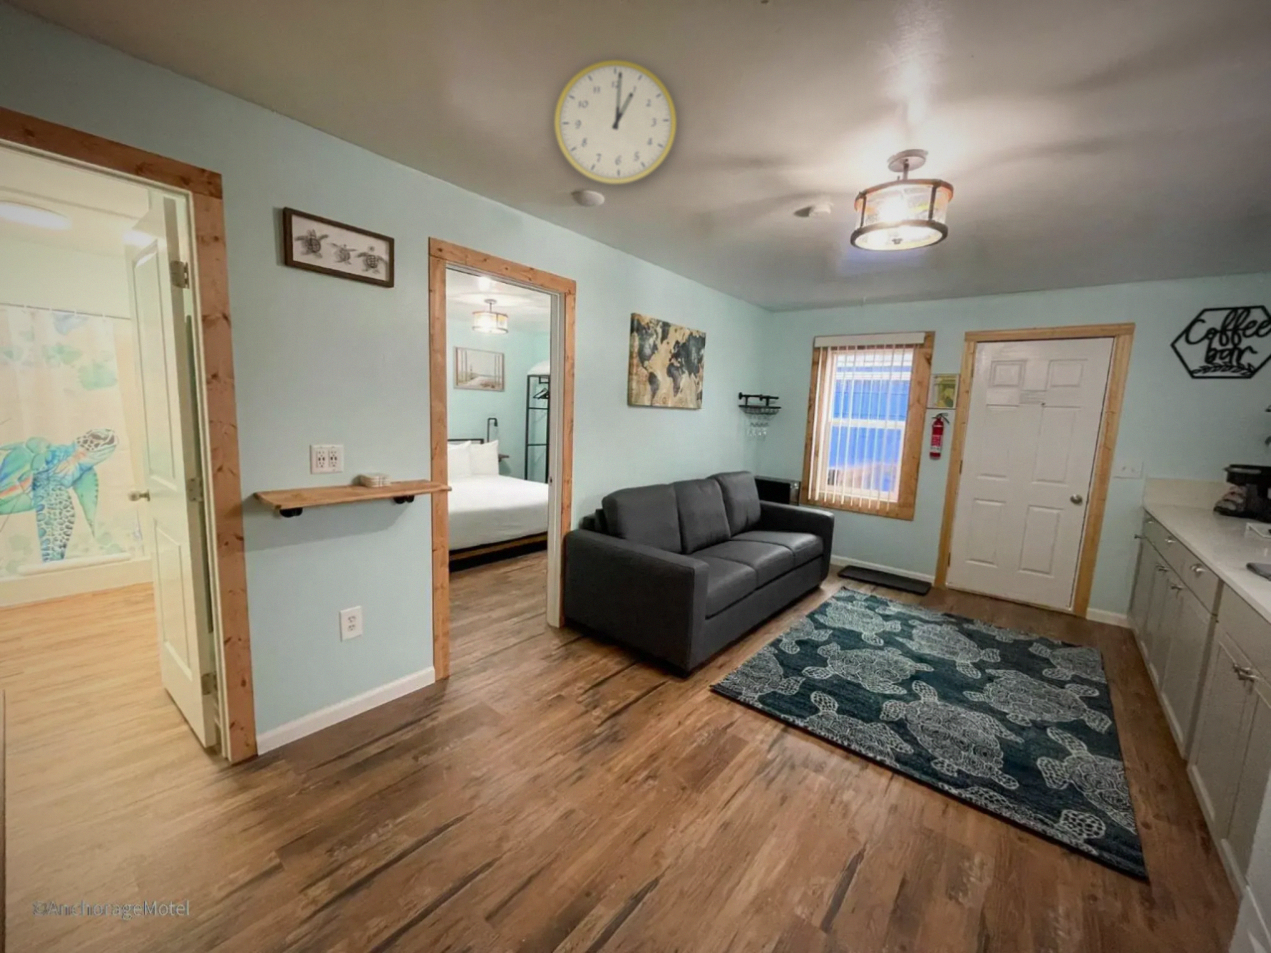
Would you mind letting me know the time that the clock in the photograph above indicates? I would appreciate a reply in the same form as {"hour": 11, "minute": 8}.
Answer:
{"hour": 1, "minute": 1}
